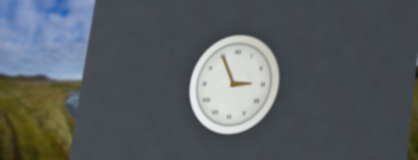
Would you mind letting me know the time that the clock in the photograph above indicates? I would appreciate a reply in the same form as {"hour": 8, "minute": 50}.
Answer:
{"hour": 2, "minute": 55}
